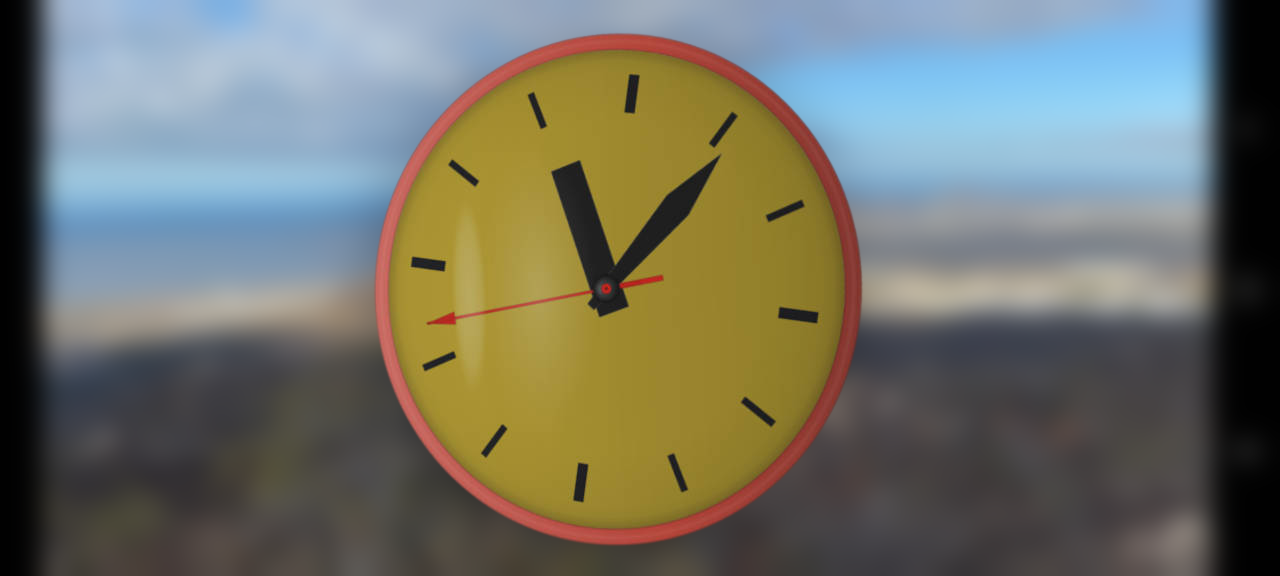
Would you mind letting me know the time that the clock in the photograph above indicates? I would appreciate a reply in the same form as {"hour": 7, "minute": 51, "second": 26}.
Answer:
{"hour": 11, "minute": 5, "second": 42}
